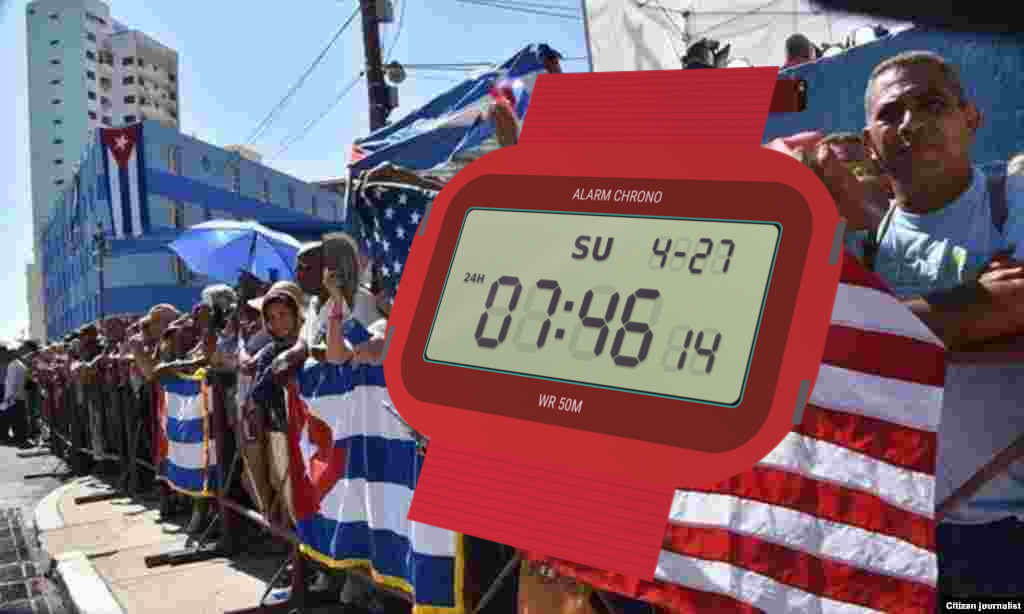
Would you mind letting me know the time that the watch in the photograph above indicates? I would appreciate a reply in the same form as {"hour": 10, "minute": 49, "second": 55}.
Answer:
{"hour": 7, "minute": 46, "second": 14}
